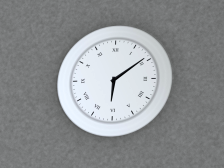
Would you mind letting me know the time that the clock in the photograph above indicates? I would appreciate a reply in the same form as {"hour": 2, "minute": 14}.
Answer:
{"hour": 6, "minute": 9}
